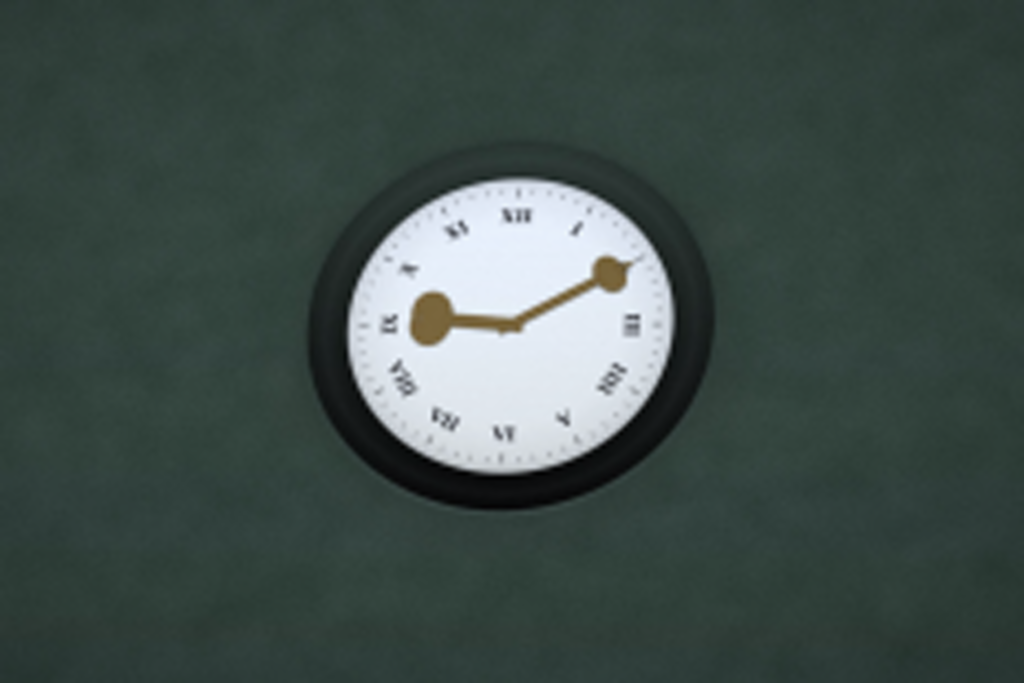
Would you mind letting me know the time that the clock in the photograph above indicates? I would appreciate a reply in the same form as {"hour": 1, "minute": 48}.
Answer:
{"hour": 9, "minute": 10}
